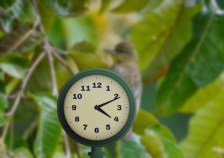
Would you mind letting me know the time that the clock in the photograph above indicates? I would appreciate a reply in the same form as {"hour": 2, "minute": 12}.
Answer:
{"hour": 4, "minute": 11}
